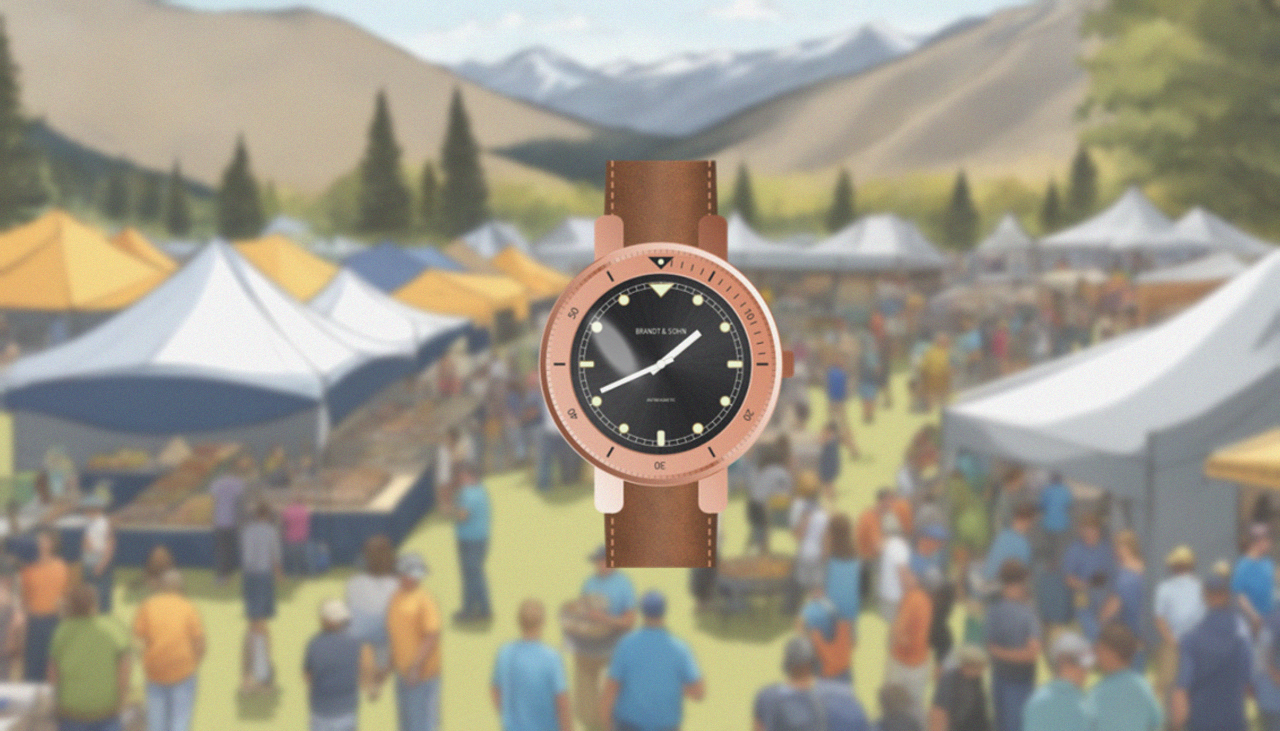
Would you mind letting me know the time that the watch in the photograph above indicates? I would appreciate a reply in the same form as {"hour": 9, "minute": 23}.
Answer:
{"hour": 1, "minute": 41}
